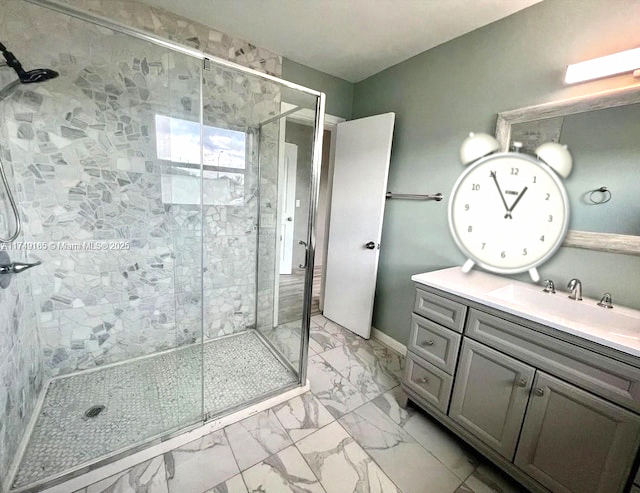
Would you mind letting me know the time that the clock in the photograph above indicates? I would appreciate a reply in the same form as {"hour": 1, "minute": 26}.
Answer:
{"hour": 12, "minute": 55}
